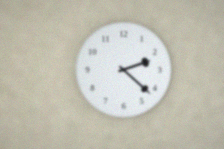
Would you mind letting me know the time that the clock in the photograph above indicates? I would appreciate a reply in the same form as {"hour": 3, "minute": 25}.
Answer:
{"hour": 2, "minute": 22}
